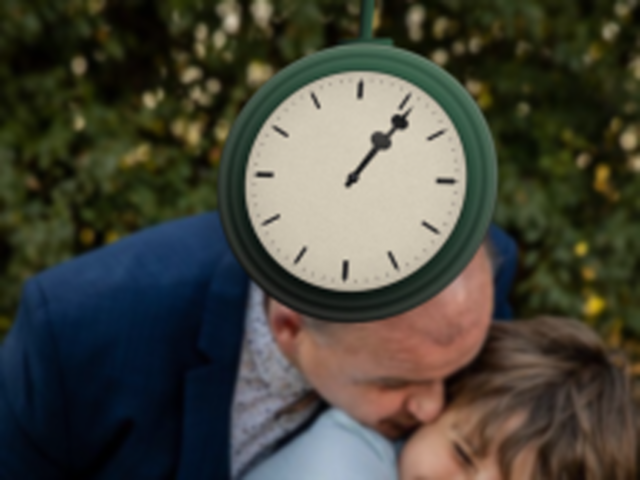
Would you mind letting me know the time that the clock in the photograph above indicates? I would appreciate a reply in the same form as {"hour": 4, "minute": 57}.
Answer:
{"hour": 1, "minute": 6}
